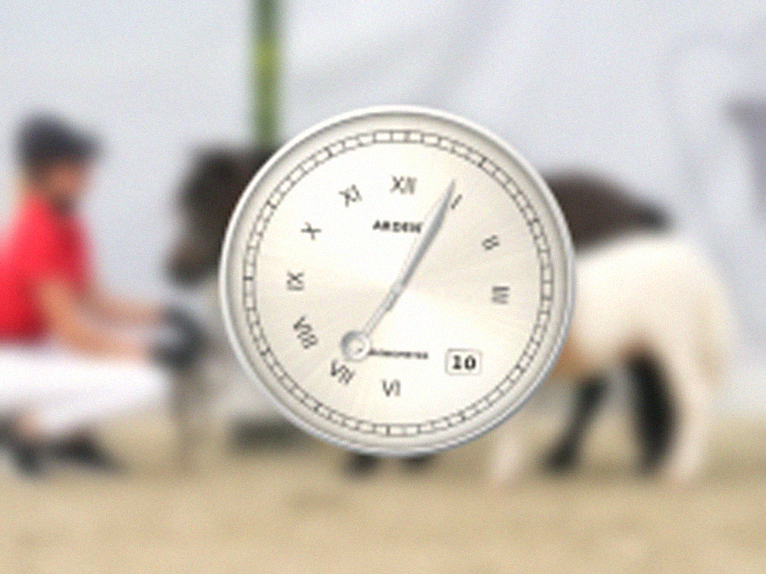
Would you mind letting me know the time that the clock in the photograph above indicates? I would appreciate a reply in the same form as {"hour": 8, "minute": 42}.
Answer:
{"hour": 7, "minute": 4}
